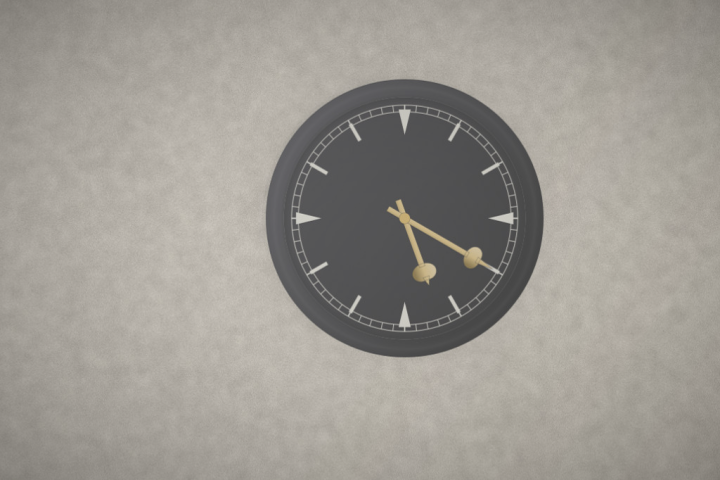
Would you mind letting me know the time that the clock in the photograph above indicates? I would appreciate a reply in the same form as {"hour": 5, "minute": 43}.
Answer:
{"hour": 5, "minute": 20}
